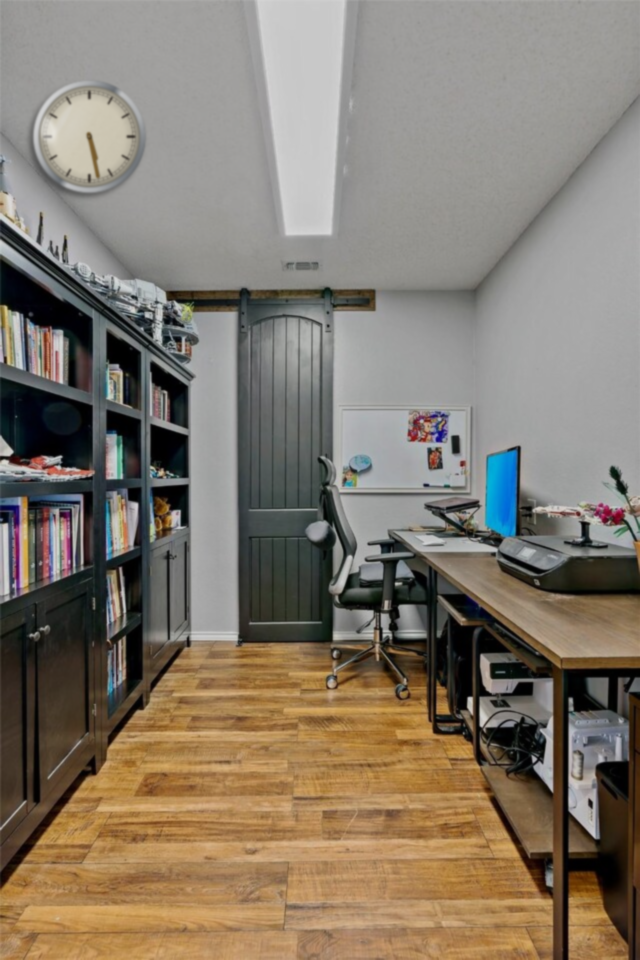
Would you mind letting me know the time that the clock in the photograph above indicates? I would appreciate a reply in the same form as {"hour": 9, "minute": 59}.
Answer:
{"hour": 5, "minute": 28}
